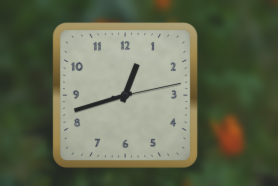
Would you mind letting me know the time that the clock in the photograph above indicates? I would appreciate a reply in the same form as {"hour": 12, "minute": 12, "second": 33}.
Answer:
{"hour": 12, "minute": 42, "second": 13}
